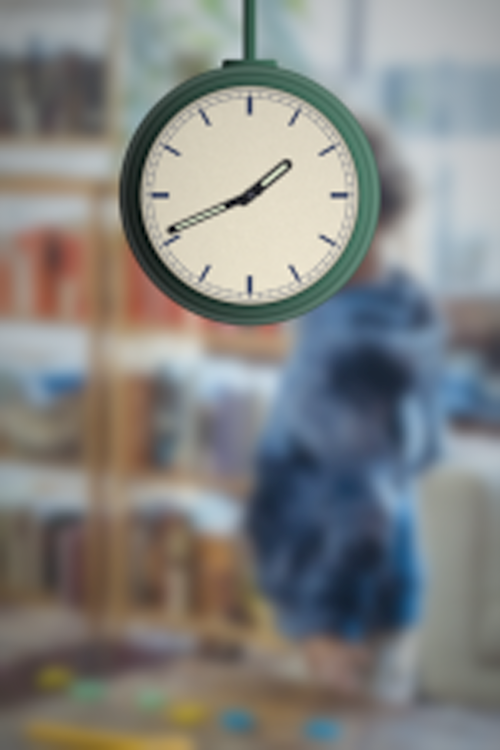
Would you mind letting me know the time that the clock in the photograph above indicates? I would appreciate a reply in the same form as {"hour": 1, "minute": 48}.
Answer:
{"hour": 1, "minute": 41}
